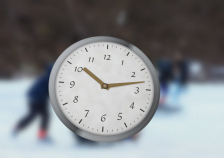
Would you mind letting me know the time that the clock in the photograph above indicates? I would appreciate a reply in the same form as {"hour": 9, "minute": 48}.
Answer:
{"hour": 10, "minute": 13}
